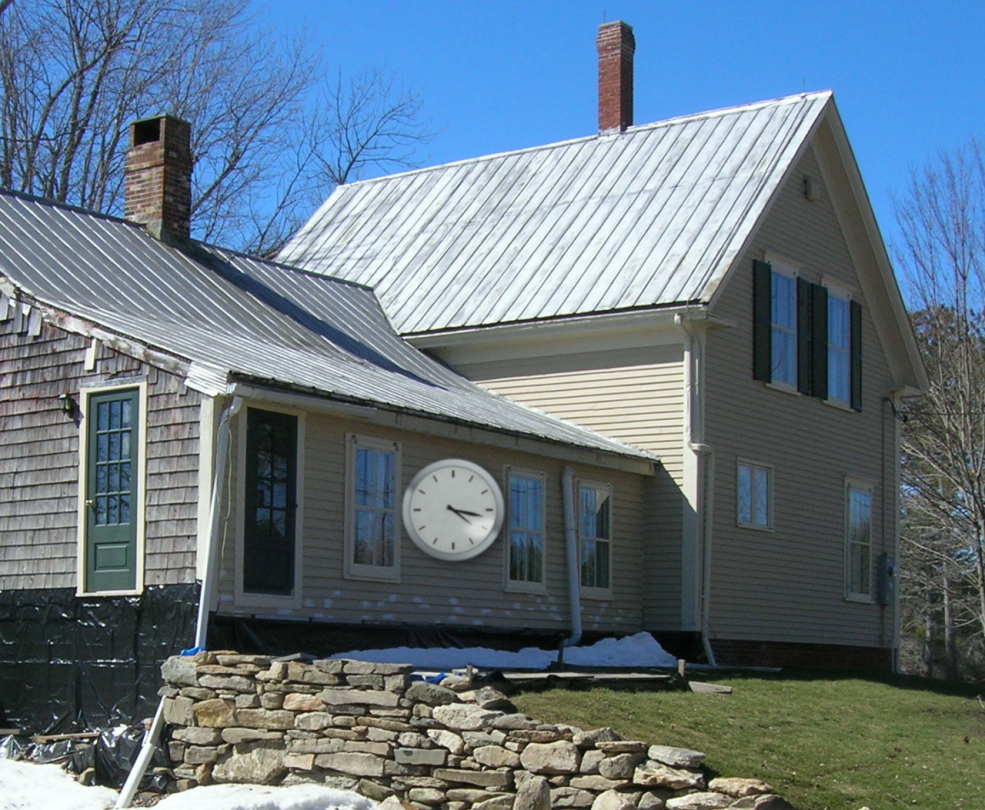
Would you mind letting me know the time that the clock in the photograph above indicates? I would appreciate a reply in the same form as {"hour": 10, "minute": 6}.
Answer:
{"hour": 4, "minute": 17}
